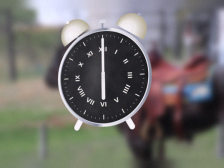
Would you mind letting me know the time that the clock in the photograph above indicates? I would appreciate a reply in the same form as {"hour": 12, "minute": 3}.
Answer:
{"hour": 6, "minute": 0}
